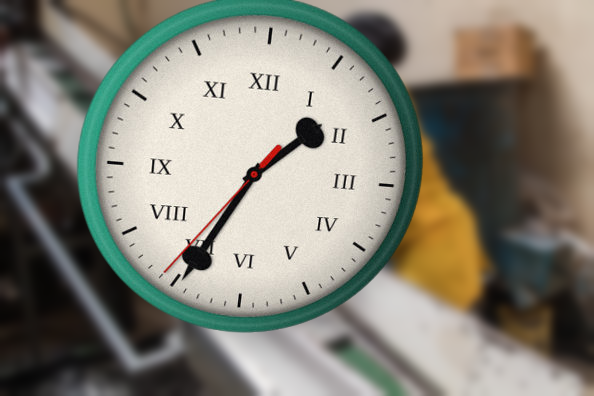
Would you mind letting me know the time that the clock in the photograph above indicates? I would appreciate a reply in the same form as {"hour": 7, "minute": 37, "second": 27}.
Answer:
{"hour": 1, "minute": 34, "second": 36}
